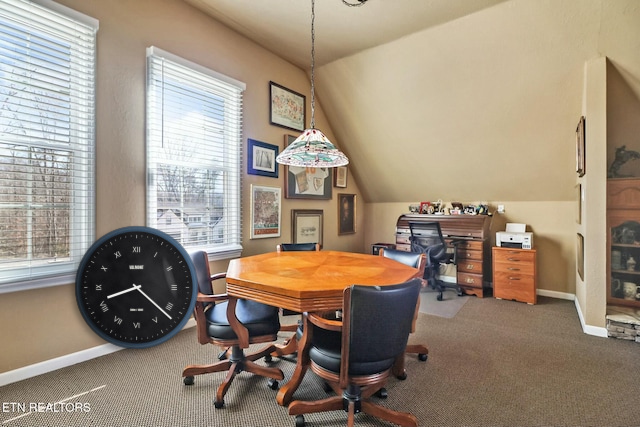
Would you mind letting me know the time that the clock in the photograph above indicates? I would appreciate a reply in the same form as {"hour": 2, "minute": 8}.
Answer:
{"hour": 8, "minute": 22}
